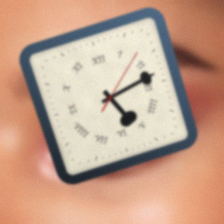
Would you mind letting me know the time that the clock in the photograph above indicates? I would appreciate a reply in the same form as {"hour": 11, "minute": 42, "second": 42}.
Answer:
{"hour": 5, "minute": 13, "second": 8}
